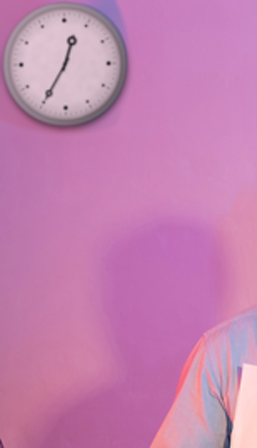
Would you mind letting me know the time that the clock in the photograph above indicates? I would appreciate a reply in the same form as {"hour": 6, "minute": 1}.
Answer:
{"hour": 12, "minute": 35}
